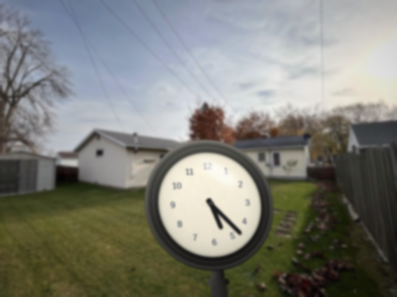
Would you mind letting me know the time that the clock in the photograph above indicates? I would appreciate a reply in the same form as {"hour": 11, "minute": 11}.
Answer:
{"hour": 5, "minute": 23}
